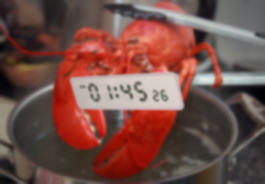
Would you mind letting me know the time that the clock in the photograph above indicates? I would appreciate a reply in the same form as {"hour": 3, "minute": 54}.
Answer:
{"hour": 1, "minute": 45}
